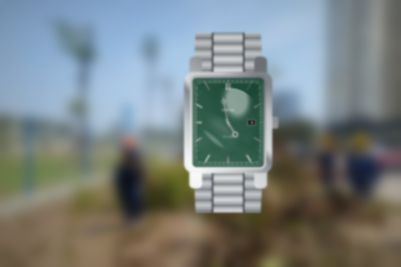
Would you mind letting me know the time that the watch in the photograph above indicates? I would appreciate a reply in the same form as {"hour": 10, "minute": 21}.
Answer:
{"hour": 4, "minute": 58}
